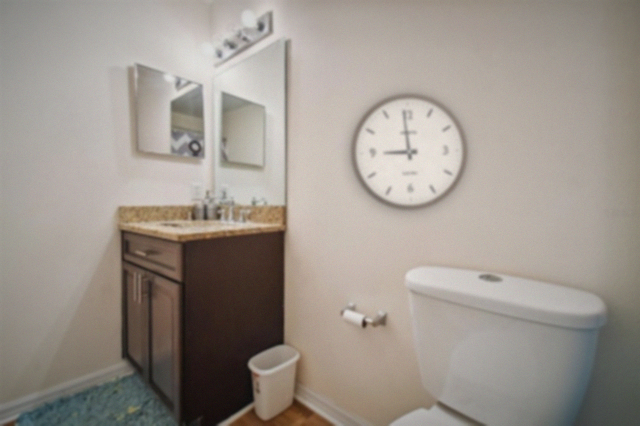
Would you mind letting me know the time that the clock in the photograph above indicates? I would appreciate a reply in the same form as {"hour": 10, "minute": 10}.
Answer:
{"hour": 8, "minute": 59}
